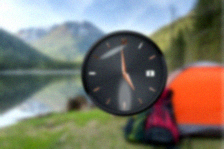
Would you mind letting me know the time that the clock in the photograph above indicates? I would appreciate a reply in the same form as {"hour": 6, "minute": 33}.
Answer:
{"hour": 4, "minute": 59}
